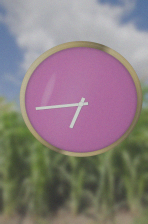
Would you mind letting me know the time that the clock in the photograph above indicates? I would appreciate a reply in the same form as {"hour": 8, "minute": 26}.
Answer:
{"hour": 6, "minute": 44}
